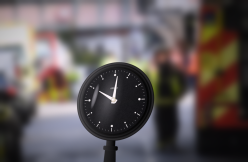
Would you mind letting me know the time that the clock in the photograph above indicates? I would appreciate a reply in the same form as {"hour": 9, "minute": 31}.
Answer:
{"hour": 10, "minute": 1}
